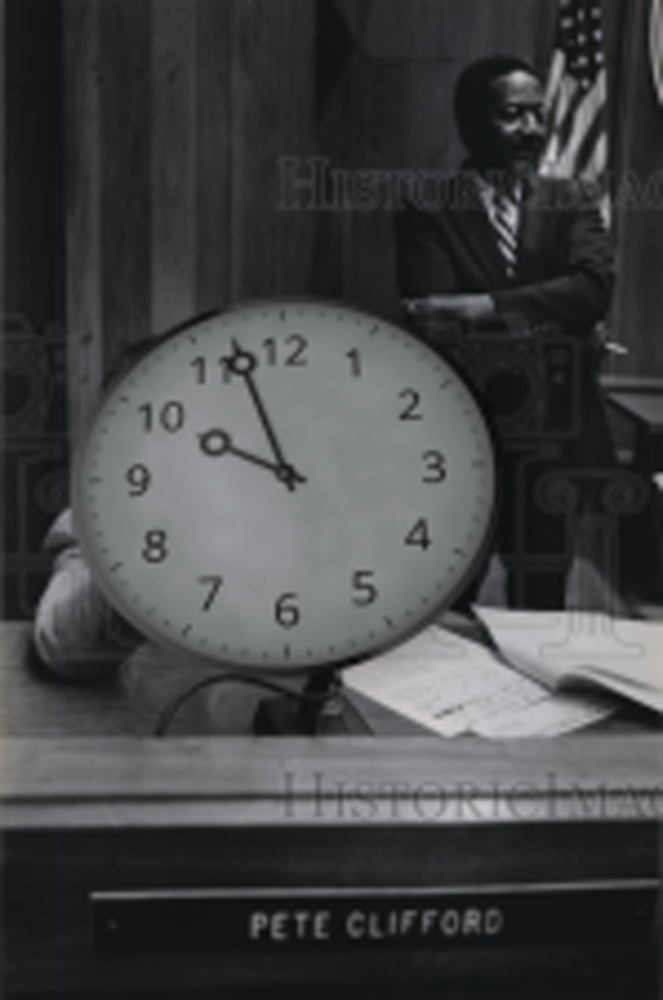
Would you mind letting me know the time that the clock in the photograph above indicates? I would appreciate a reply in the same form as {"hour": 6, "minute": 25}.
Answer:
{"hour": 9, "minute": 57}
